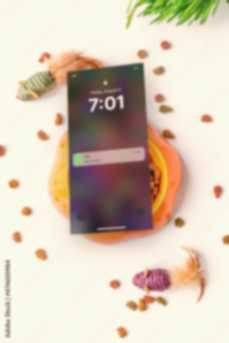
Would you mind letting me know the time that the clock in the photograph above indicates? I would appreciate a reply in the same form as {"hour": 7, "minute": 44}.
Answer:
{"hour": 7, "minute": 1}
